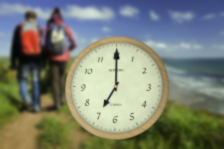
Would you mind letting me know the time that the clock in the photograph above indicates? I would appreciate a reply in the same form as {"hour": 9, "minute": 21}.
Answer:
{"hour": 7, "minute": 0}
